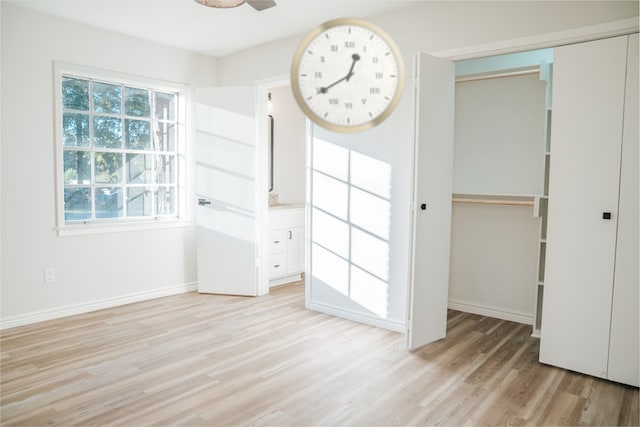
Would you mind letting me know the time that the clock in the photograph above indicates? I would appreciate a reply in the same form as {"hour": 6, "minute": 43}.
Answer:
{"hour": 12, "minute": 40}
